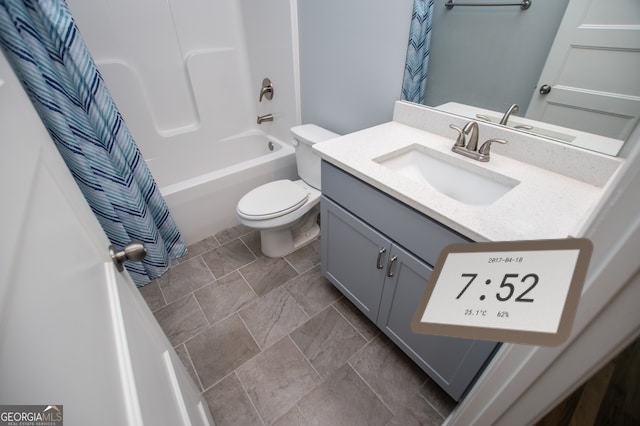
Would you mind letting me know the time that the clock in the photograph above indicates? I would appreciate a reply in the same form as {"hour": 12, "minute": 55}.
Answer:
{"hour": 7, "minute": 52}
